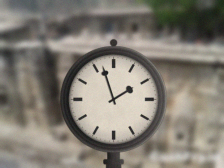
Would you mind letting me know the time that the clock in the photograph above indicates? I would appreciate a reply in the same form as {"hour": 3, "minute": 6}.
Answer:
{"hour": 1, "minute": 57}
